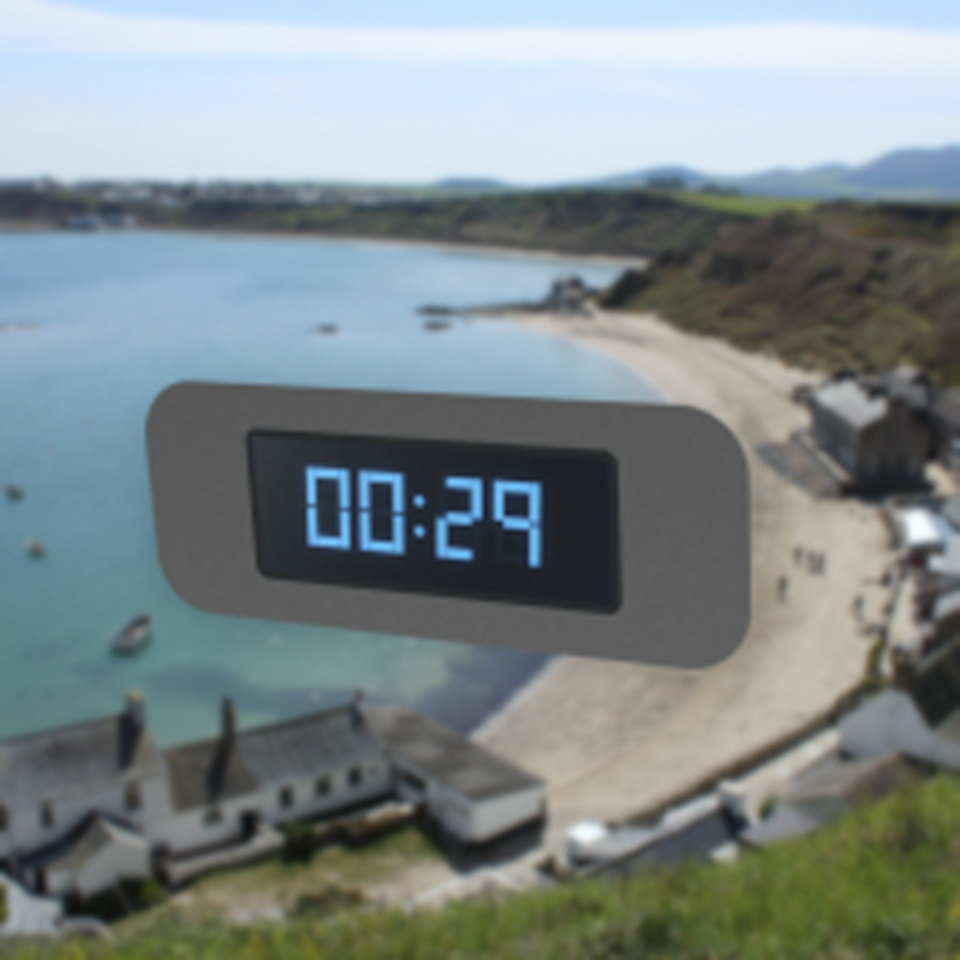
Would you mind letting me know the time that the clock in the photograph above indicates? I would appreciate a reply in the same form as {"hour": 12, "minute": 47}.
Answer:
{"hour": 0, "minute": 29}
